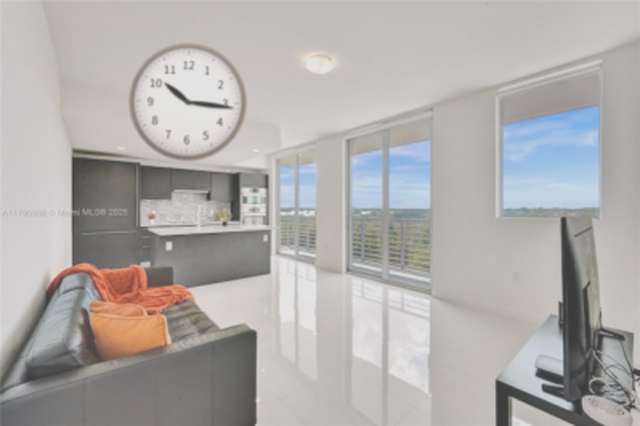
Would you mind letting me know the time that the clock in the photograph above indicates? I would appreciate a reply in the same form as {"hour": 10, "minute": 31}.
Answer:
{"hour": 10, "minute": 16}
